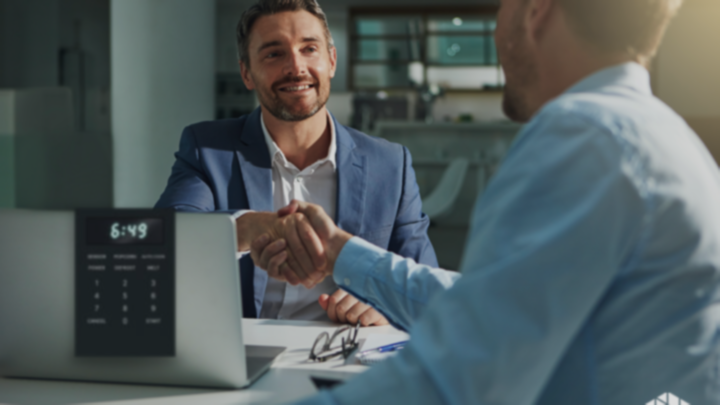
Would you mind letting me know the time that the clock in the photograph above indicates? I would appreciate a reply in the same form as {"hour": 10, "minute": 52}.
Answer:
{"hour": 6, "minute": 49}
